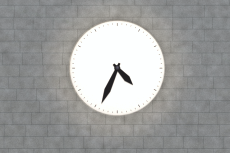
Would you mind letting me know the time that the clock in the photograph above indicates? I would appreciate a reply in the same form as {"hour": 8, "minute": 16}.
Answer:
{"hour": 4, "minute": 34}
